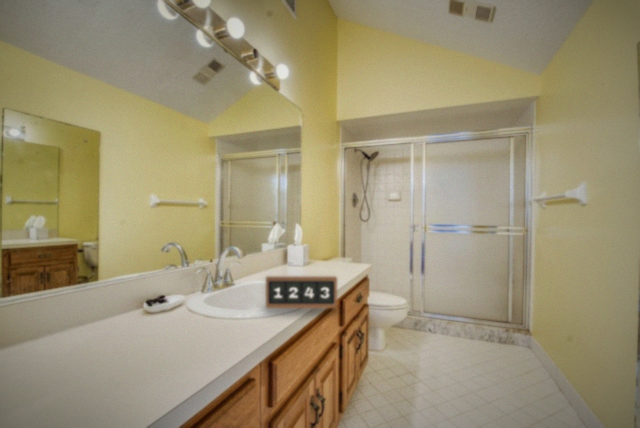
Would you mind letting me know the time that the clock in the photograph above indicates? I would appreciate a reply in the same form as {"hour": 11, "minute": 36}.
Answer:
{"hour": 12, "minute": 43}
